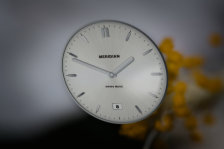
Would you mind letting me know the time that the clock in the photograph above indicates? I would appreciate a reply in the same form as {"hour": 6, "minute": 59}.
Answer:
{"hour": 1, "minute": 49}
